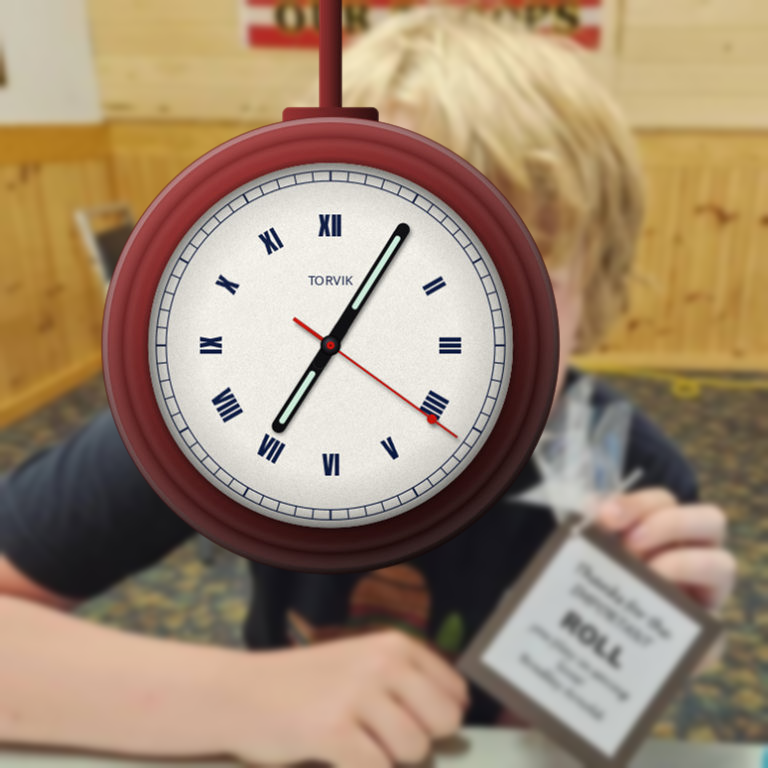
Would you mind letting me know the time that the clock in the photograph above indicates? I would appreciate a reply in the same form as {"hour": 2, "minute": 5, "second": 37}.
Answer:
{"hour": 7, "minute": 5, "second": 21}
